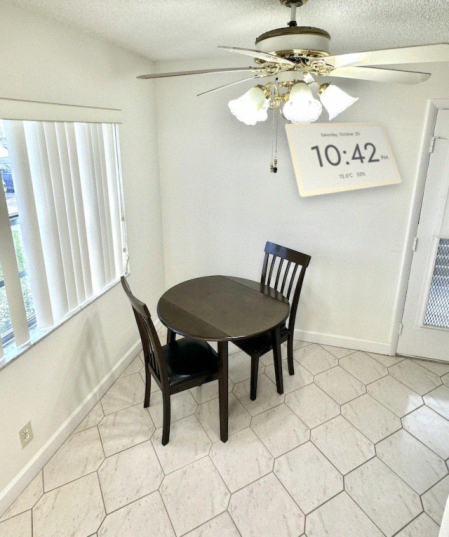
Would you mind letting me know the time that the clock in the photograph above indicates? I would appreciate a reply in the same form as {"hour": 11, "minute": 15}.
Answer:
{"hour": 10, "minute": 42}
